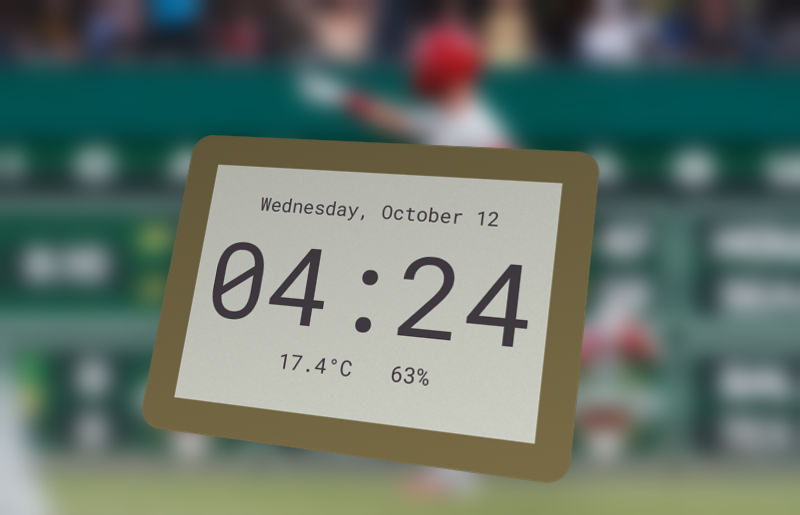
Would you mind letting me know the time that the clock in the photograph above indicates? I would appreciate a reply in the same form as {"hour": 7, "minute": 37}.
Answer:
{"hour": 4, "minute": 24}
